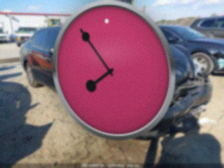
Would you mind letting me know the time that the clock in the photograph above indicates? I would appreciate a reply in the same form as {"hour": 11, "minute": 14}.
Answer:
{"hour": 7, "minute": 54}
